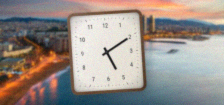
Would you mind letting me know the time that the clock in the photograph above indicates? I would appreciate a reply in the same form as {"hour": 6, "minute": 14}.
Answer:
{"hour": 5, "minute": 10}
